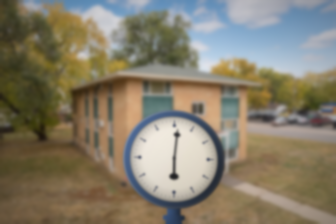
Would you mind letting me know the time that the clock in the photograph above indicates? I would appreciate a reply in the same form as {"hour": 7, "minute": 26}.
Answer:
{"hour": 6, "minute": 1}
